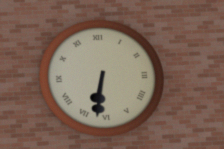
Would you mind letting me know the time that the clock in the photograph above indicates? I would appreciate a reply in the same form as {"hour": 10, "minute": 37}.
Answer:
{"hour": 6, "minute": 32}
